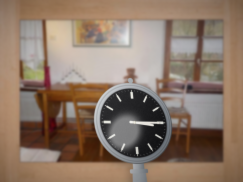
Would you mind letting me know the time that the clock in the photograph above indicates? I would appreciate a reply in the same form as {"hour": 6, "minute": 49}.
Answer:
{"hour": 3, "minute": 15}
